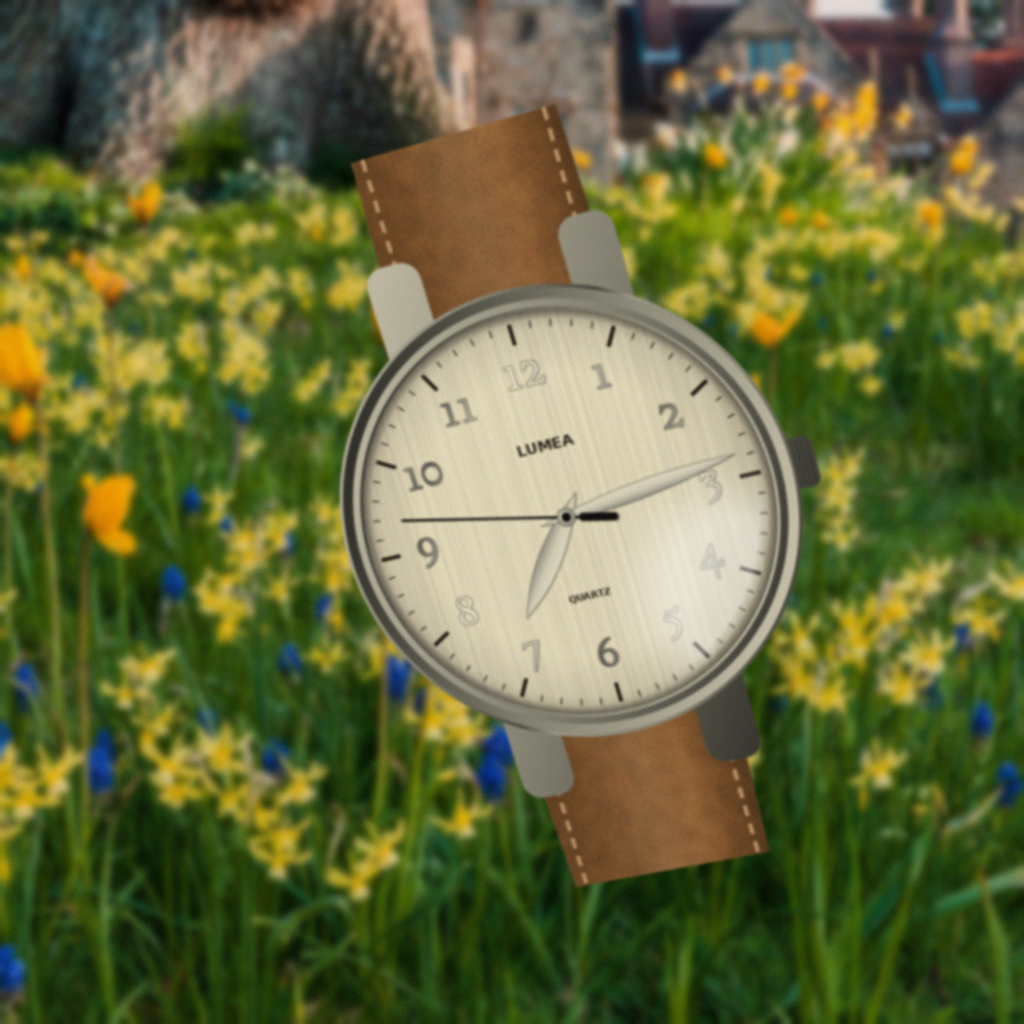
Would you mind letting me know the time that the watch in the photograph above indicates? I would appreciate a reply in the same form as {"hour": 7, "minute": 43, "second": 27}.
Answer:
{"hour": 7, "minute": 13, "second": 47}
